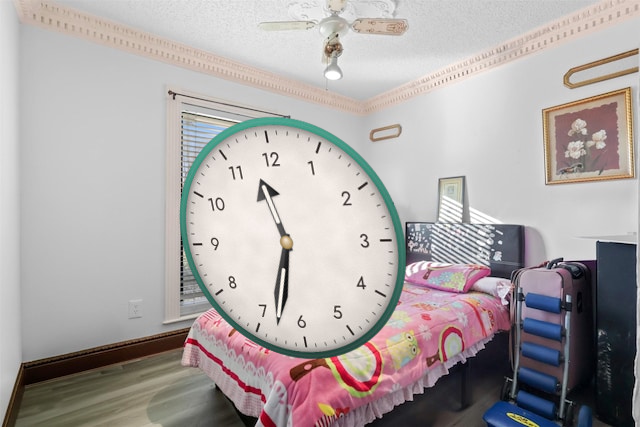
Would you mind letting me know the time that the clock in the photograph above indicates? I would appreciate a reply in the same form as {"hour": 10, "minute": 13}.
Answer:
{"hour": 11, "minute": 33}
